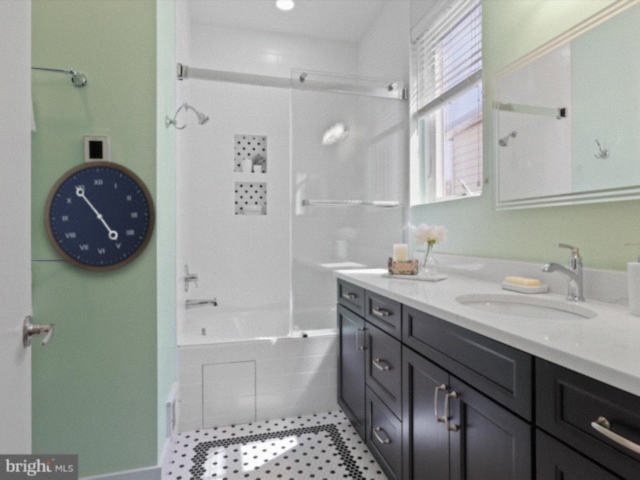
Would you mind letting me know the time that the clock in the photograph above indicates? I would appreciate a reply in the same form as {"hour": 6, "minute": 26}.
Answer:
{"hour": 4, "minute": 54}
